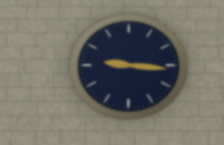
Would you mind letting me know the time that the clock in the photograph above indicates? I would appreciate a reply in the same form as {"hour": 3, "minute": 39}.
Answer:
{"hour": 9, "minute": 16}
